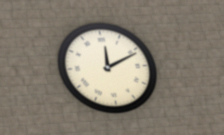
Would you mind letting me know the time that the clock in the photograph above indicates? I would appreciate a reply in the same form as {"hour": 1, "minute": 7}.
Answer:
{"hour": 12, "minute": 11}
